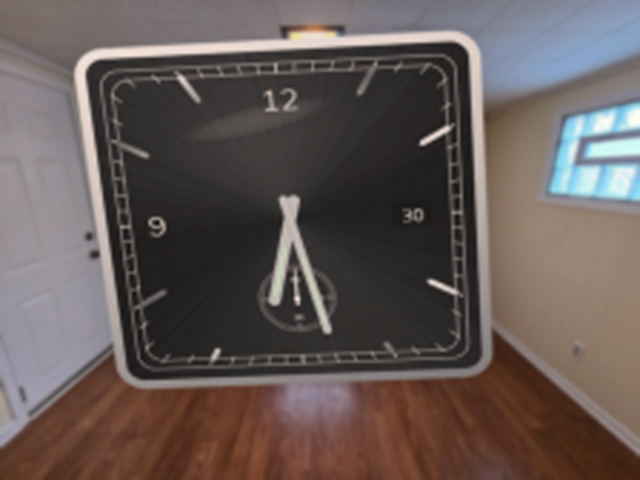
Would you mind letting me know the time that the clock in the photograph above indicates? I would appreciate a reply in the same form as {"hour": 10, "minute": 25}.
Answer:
{"hour": 6, "minute": 28}
